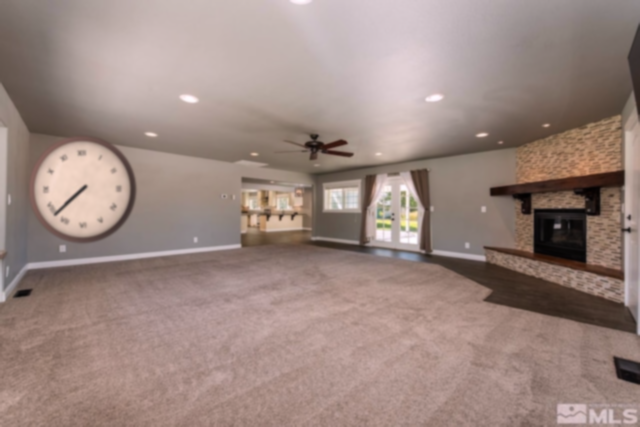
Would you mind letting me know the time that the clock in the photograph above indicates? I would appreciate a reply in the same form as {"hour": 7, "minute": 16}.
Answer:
{"hour": 7, "minute": 38}
